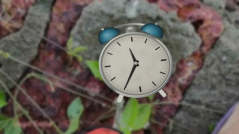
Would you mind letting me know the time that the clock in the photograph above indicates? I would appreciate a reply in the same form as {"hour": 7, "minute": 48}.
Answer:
{"hour": 11, "minute": 35}
